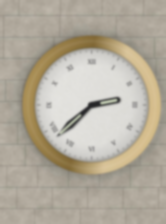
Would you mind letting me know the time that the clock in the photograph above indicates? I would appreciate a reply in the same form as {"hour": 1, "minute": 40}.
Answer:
{"hour": 2, "minute": 38}
